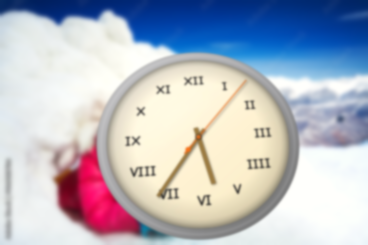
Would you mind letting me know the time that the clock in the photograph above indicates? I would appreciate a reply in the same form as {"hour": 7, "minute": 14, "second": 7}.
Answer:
{"hour": 5, "minute": 36, "second": 7}
